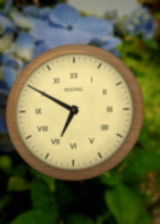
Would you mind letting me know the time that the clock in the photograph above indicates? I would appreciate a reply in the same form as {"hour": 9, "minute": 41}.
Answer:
{"hour": 6, "minute": 50}
